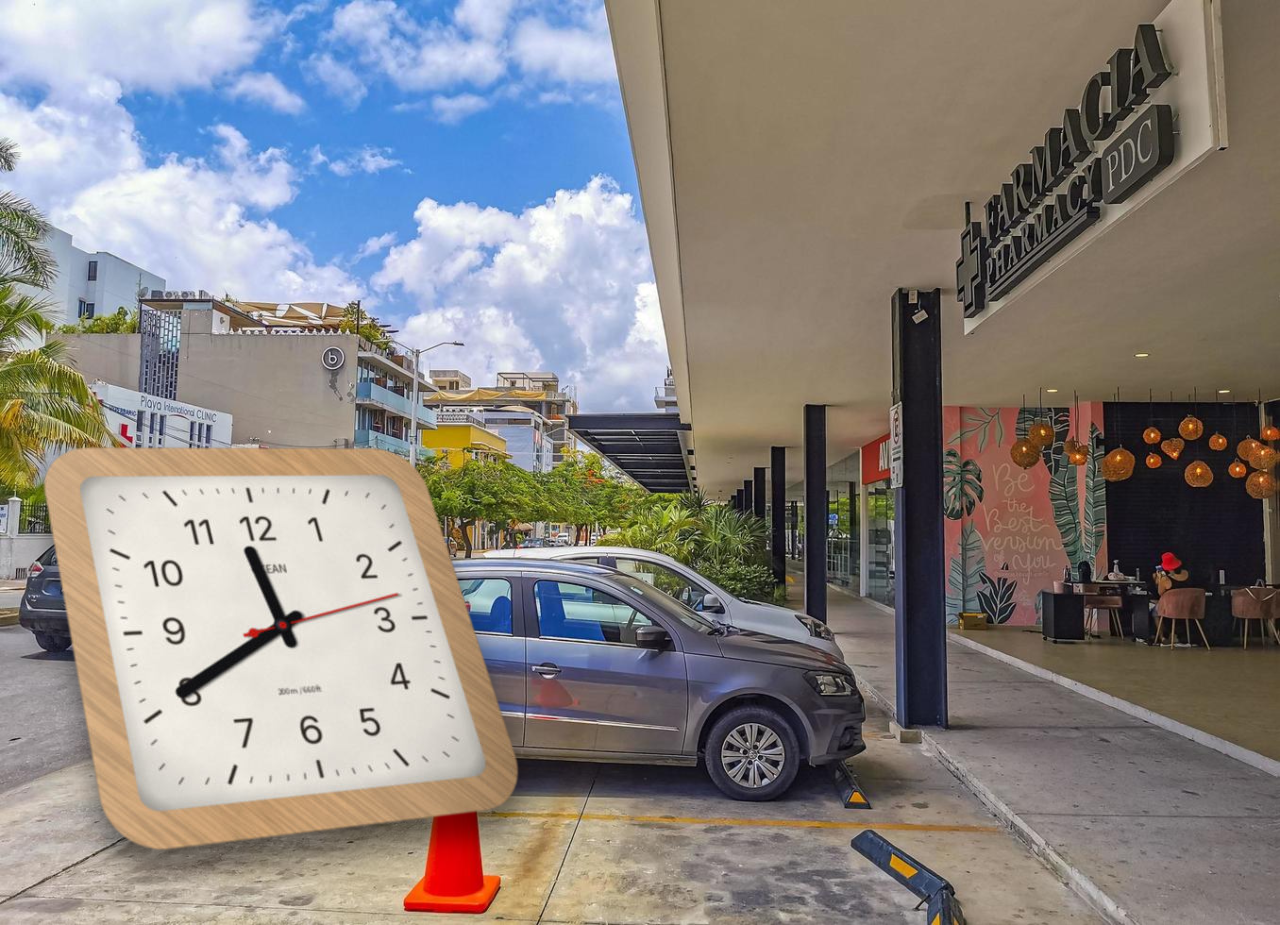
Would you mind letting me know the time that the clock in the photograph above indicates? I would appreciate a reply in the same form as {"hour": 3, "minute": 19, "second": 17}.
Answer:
{"hour": 11, "minute": 40, "second": 13}
